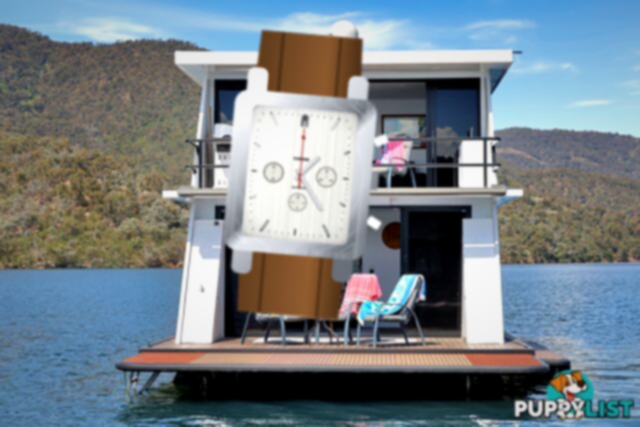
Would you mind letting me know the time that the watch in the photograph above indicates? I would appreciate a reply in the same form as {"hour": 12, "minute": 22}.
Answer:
{"hour": 1, "minute": 24}
